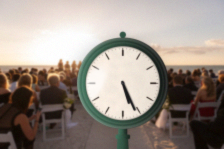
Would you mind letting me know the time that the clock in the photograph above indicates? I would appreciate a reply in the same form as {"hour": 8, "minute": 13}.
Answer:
{"hour": 5, "minute": 26}
